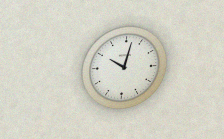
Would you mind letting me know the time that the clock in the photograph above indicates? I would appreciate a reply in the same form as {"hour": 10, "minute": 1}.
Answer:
{"hour": 10, "minute": 2}
